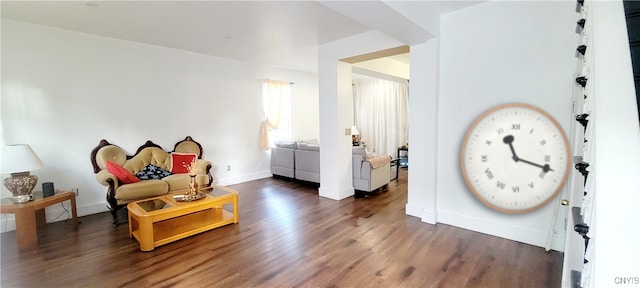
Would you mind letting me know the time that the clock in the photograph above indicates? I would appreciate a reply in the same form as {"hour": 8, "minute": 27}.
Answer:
{"hour": 11, "minute": 18}
